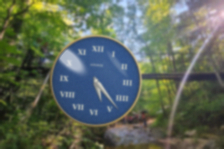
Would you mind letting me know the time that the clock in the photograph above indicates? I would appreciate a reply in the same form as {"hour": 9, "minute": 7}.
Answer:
{"hour": 5, "minute": 23}
